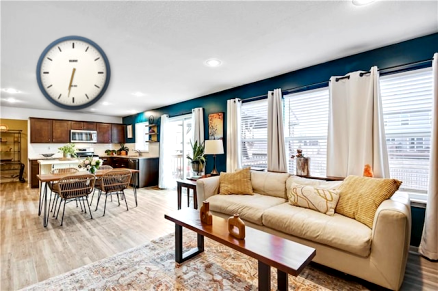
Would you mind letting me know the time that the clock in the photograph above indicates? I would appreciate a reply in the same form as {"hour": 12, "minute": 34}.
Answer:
{"hour": 6, "minute": 32}
